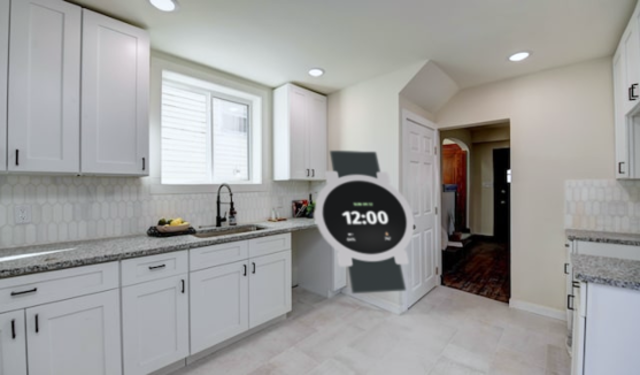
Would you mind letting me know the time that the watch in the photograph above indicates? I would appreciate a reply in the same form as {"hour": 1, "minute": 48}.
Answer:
{"hour": 12, "minute": 0}
